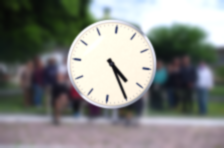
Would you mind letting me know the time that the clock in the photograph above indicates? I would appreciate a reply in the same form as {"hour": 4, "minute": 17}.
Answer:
{"hour": 4, "minute": 25}
